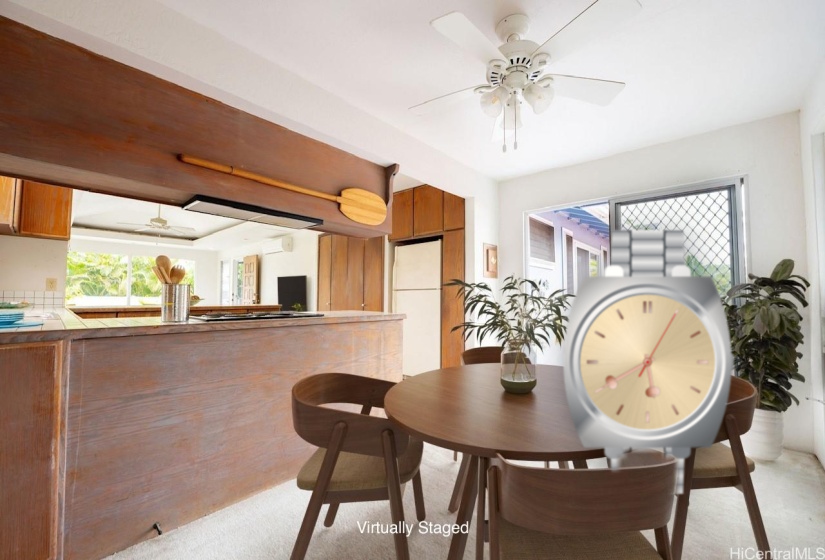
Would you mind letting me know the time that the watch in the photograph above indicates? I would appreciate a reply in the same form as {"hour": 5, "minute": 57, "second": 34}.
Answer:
{"hour": 5, "minute": 40, "second": 5}
